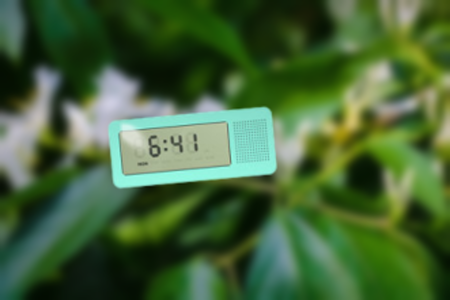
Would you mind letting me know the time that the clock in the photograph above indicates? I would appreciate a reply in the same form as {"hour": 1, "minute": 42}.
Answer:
{"hour": 6, "minute": 41}
